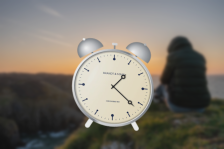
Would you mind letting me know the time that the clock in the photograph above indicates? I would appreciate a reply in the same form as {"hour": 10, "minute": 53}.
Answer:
{"hour": 1, "minute": 22}
